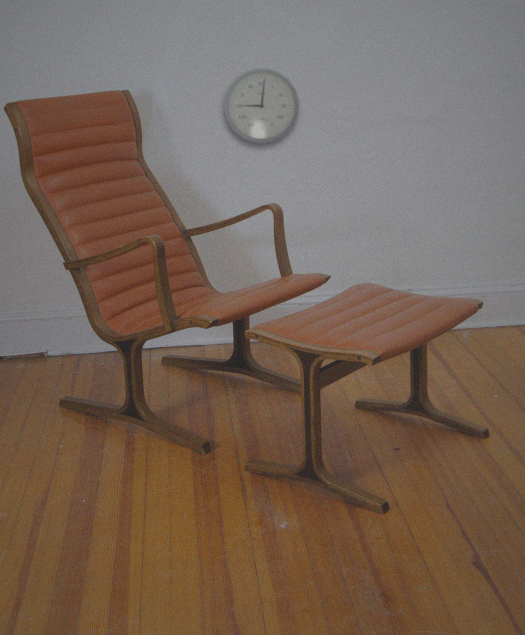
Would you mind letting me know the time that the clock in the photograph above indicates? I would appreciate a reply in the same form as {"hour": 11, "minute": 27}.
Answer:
{"hour": 9, "minute": 1}
